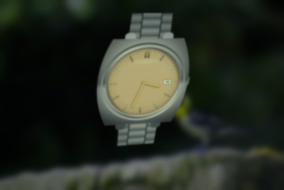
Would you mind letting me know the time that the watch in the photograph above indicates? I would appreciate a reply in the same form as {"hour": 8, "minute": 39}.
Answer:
{"hour": 3, "minute": 33}
